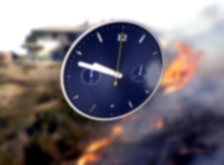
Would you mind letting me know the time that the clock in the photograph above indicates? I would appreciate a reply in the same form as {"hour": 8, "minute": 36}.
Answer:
{"hour": 9, "minute": 48}
